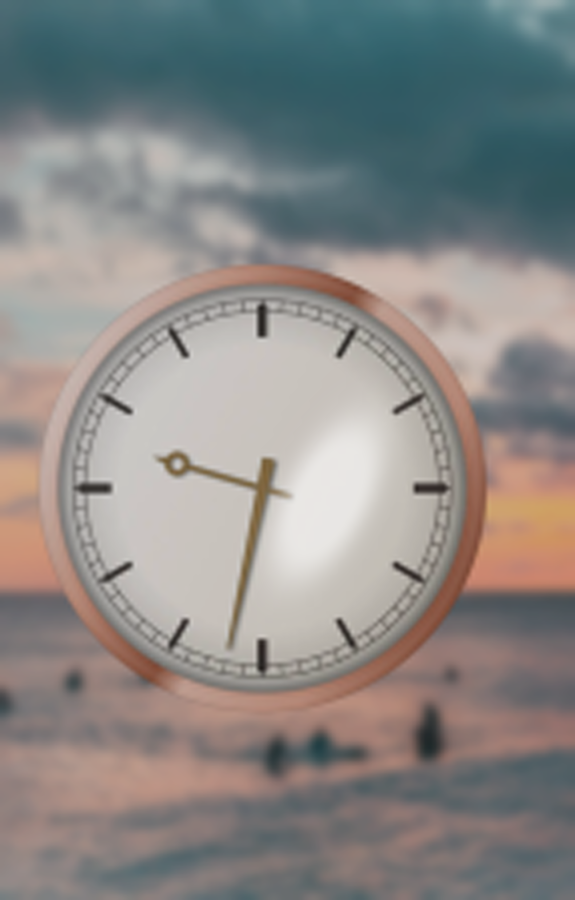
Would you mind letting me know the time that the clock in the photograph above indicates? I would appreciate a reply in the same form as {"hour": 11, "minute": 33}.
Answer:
{"hour": 9, "minute": 32}
